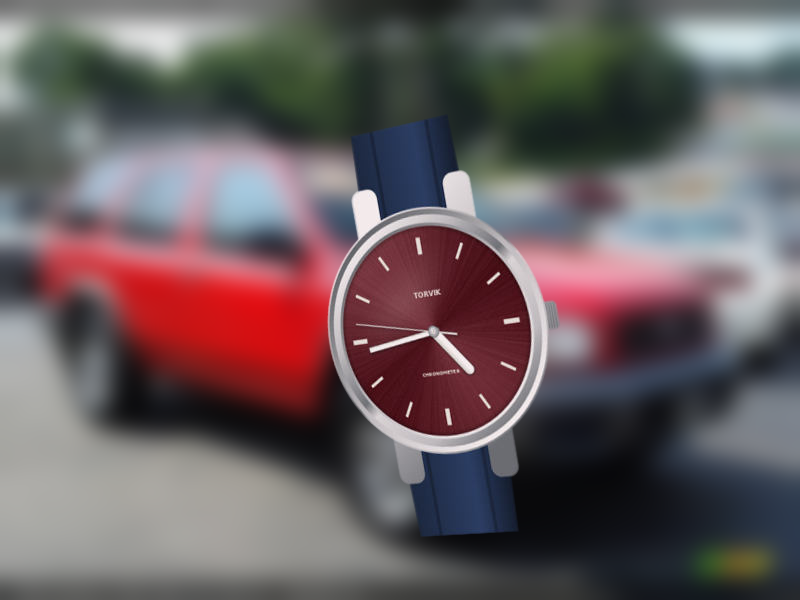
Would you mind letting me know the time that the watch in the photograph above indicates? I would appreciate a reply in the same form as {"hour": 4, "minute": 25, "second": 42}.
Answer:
{"hour": 4, "minute": 43, "second": 47}
